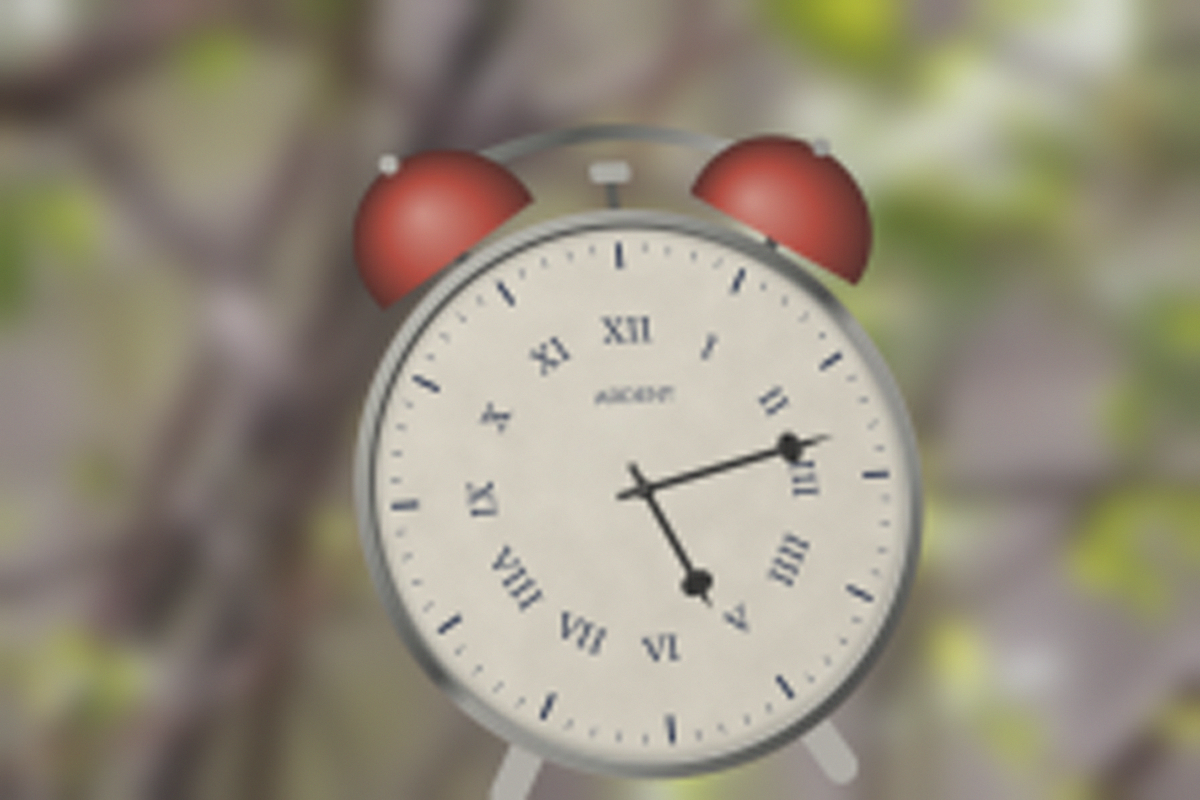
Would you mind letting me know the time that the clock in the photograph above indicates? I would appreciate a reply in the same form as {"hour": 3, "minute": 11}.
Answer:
{"hour": 5, "minute": 13}
